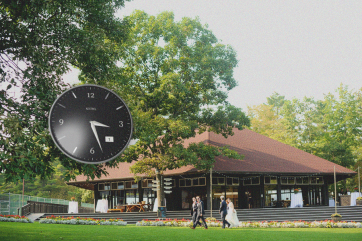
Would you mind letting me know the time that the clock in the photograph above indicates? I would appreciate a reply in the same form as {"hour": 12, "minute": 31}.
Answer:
{"hour": 3, "minute": 27}
